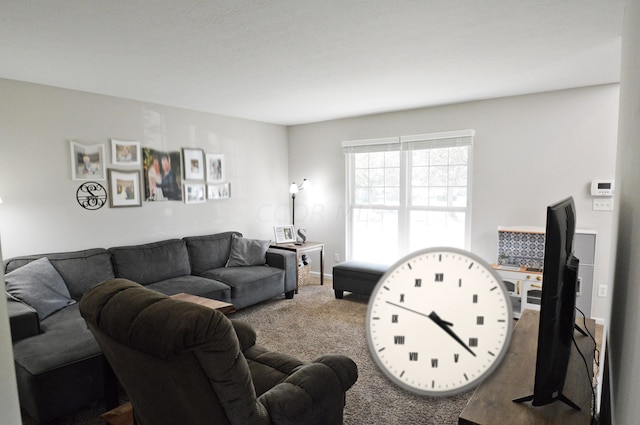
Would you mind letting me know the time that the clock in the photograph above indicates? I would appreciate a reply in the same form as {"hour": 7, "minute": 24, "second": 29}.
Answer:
{"hour": 4, "minute": 21, "second": 48}
